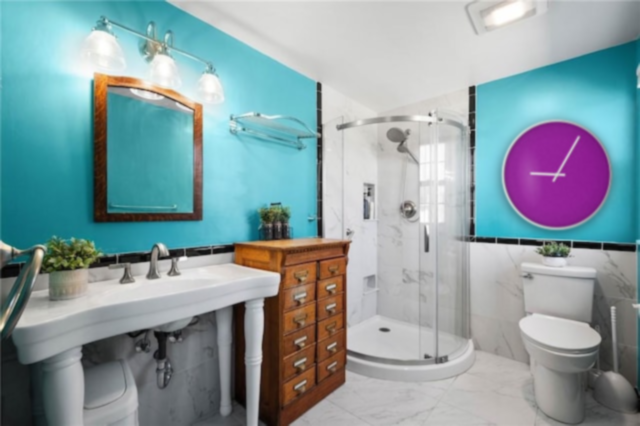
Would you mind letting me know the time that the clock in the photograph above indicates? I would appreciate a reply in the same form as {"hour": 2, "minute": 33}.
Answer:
{"hour": 9, "minute": 5}
